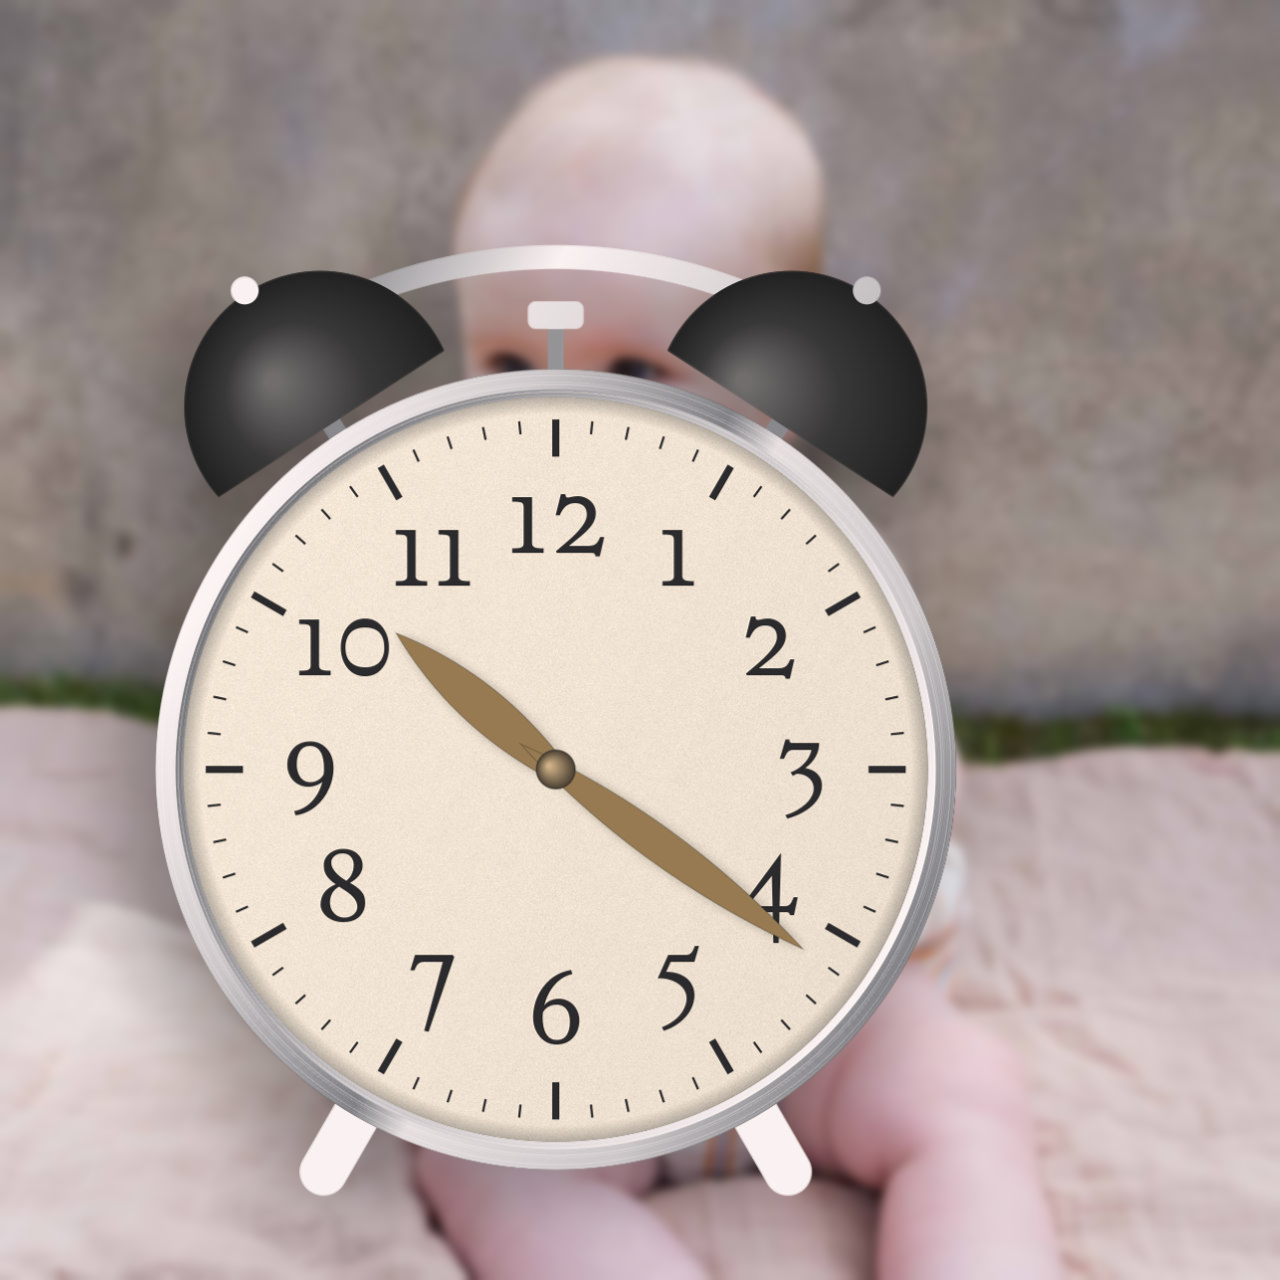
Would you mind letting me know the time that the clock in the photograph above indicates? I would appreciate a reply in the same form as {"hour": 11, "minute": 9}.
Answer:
{"hour": 10, "minute": 21}
